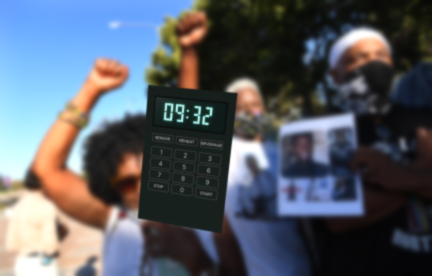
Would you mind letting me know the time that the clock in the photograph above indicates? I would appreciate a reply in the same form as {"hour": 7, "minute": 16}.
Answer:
{"hour": 9, "minute": 32}
